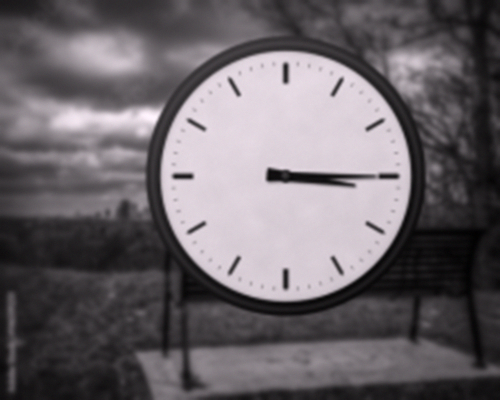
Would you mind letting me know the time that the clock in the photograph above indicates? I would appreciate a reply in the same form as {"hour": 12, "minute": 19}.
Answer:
{"hour": 3, "minute": 15}
